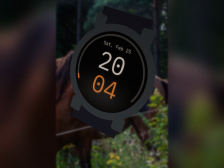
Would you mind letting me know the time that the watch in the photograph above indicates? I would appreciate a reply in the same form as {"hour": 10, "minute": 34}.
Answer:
{"hour": 20, "minute": 4}
